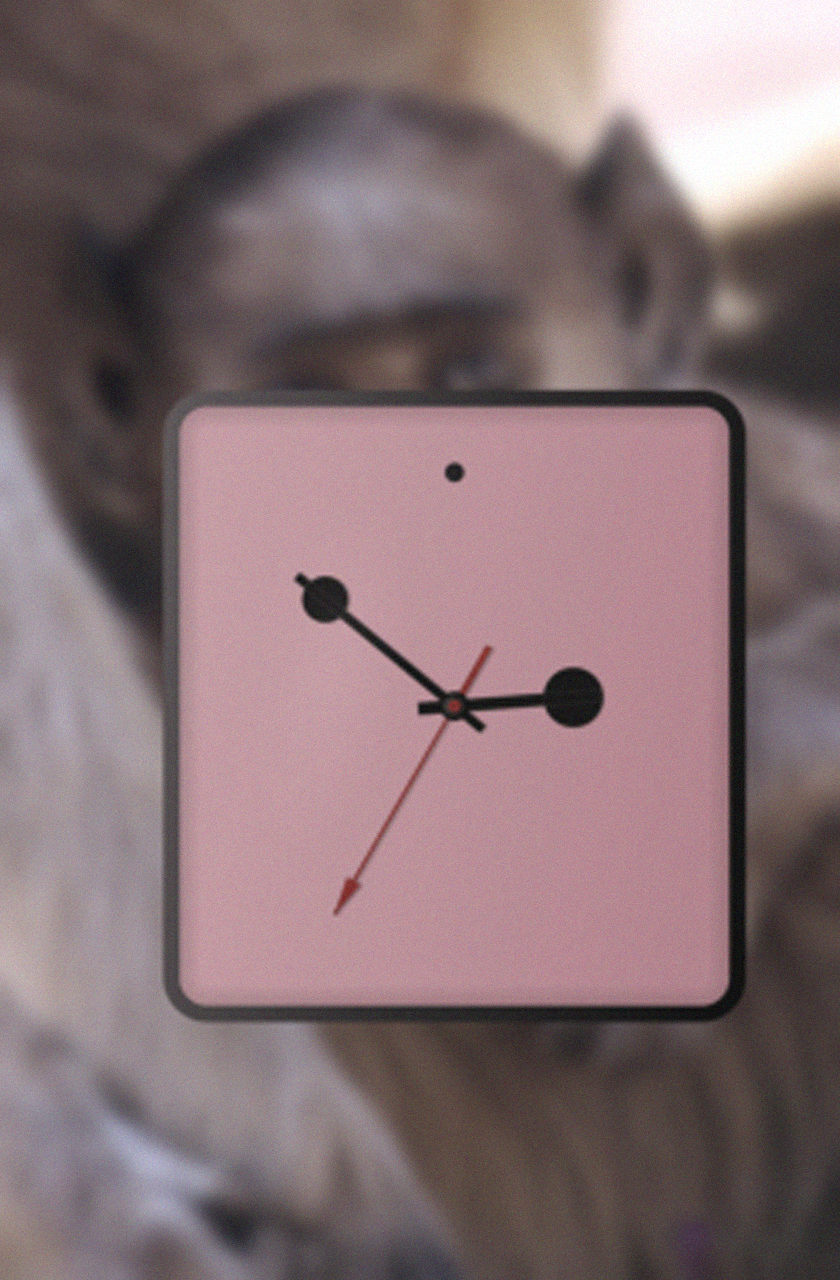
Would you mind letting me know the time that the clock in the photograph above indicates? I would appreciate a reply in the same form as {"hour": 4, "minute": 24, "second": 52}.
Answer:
{"hour": 2, "minute": 51, "second": 35}
